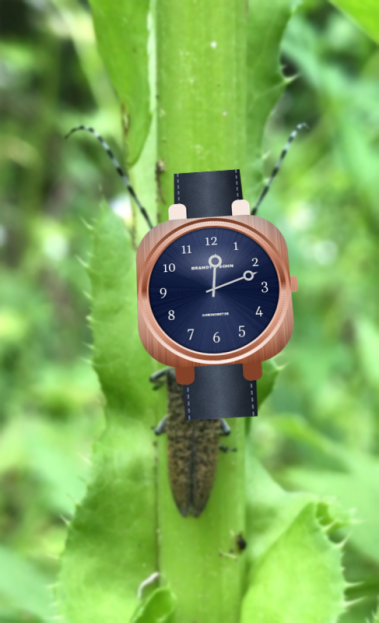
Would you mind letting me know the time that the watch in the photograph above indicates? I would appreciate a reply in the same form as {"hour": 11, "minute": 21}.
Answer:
{"hour": 12, "minute": 12}
